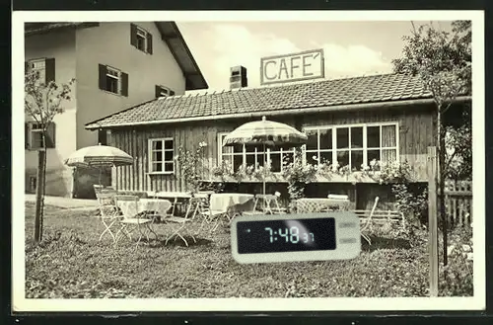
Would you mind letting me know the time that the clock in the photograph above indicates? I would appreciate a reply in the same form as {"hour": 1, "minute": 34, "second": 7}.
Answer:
{"hour": 7, "minute": 48, "second": 37}
